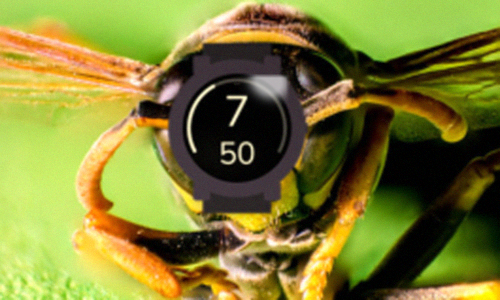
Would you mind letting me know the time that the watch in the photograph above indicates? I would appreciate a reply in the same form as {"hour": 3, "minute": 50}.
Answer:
{"hour": 7, "minute": 50}
